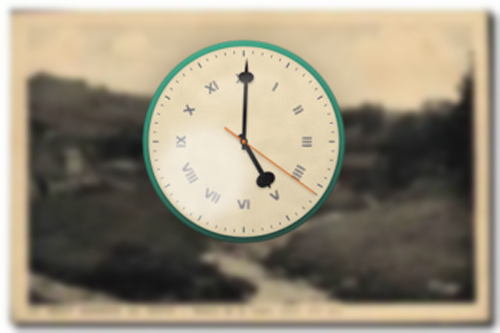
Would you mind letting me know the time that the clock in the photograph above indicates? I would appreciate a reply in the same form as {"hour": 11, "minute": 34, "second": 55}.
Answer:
{"hour": 5, "minute": 0, "second": 21}
